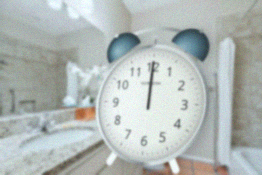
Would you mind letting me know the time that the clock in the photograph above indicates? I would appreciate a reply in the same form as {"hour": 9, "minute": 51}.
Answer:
{"hour": 12, "minute": 0}
